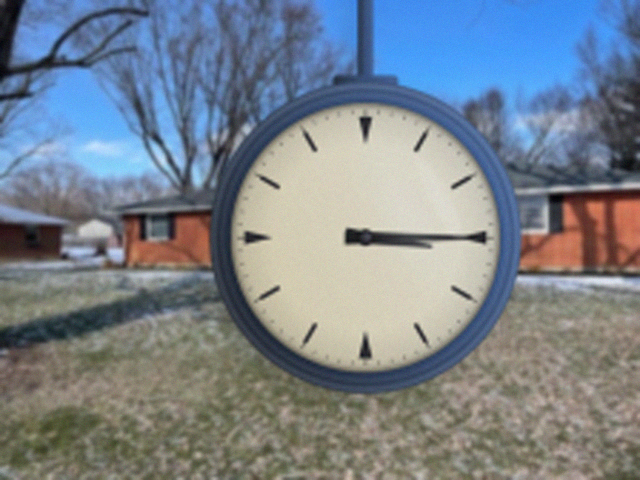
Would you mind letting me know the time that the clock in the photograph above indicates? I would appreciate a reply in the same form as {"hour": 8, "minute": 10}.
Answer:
{"hour": 3, "minute": 15}
